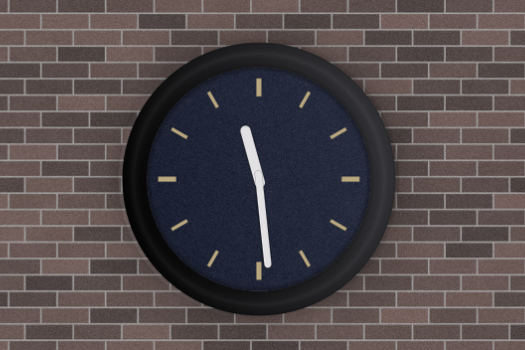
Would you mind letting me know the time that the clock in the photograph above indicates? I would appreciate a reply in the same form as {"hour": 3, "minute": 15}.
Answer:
{"hour": 11, "minute": 29}
